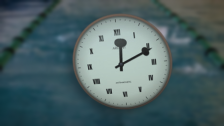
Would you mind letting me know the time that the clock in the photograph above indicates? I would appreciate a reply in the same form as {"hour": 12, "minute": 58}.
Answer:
{"hour": 12, "minute": 11}
